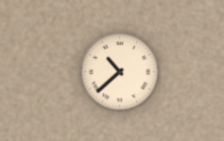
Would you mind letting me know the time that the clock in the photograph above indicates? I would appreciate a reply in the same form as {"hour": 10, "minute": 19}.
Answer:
{"hour": 10, "minute": 38}
